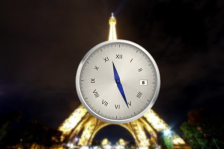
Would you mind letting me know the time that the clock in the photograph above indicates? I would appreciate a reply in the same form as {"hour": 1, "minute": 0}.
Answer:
{"hour": 11, "minute": 26}
